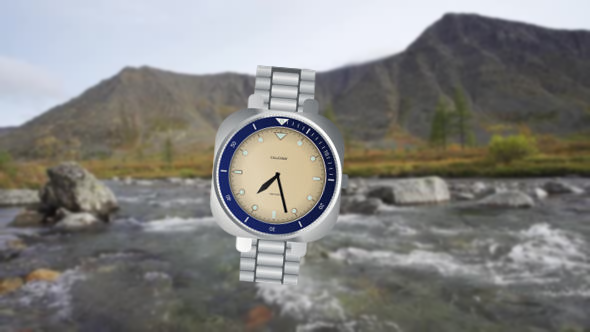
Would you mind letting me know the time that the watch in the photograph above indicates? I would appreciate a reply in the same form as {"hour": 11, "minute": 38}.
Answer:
{"hour": 7, "minute": 27}
